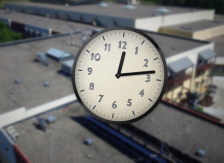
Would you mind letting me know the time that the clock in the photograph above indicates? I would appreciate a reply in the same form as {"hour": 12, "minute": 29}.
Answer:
{"hour": 12, "minute": 13}
